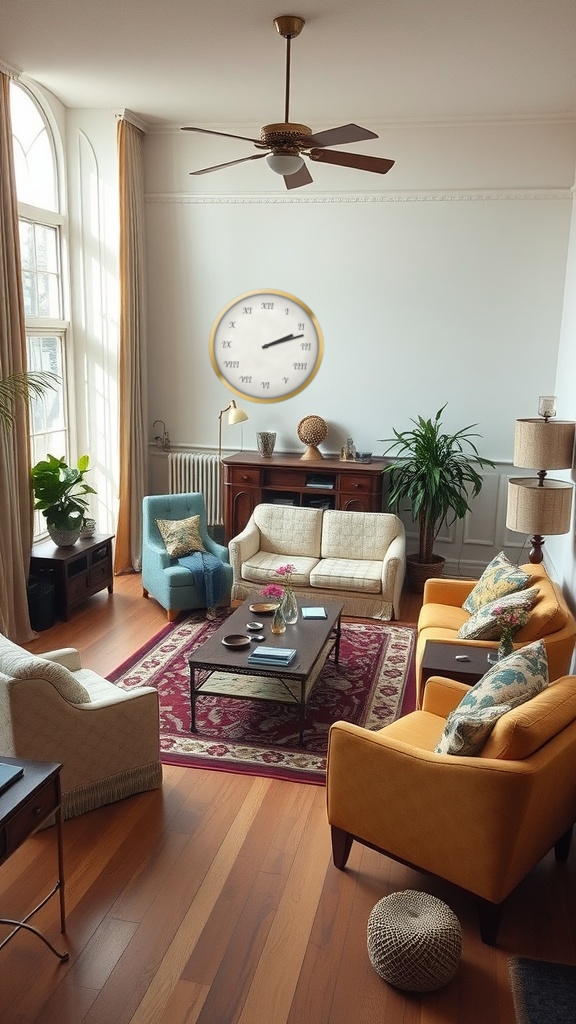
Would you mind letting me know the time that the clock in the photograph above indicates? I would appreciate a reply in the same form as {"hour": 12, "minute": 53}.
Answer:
{"hour": 2, "minute": 12}
